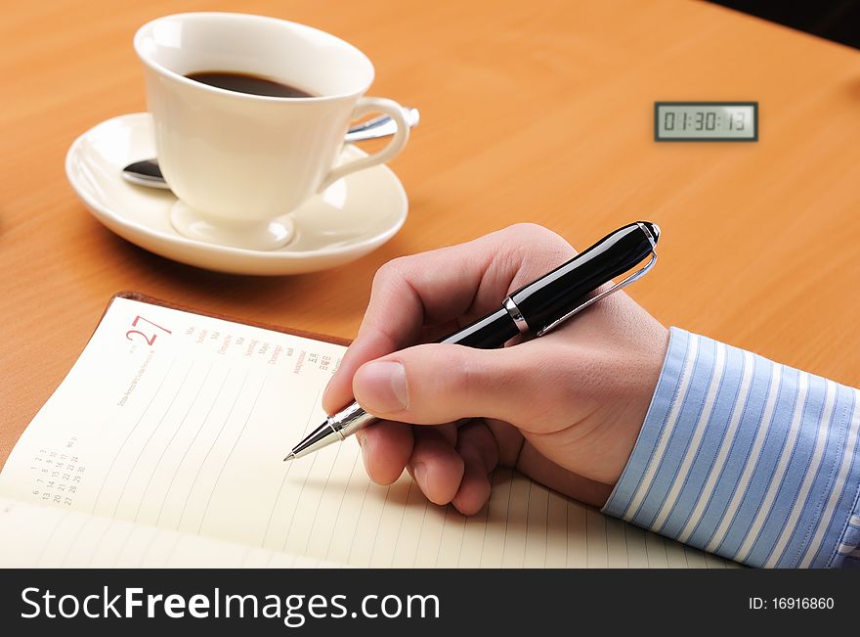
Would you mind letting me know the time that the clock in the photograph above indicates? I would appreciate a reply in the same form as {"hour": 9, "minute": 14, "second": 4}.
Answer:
{"hour": 1, "minute": 30, "second": 13}
